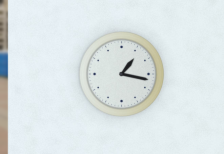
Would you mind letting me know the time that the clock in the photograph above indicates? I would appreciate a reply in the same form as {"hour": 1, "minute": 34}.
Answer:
{"hour": 1, "minute": 17}
